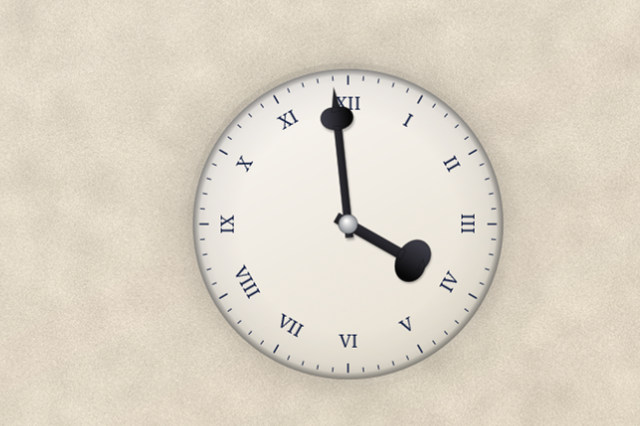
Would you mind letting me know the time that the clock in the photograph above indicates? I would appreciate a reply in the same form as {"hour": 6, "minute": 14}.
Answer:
{"hour": 3, "minute": 59}
